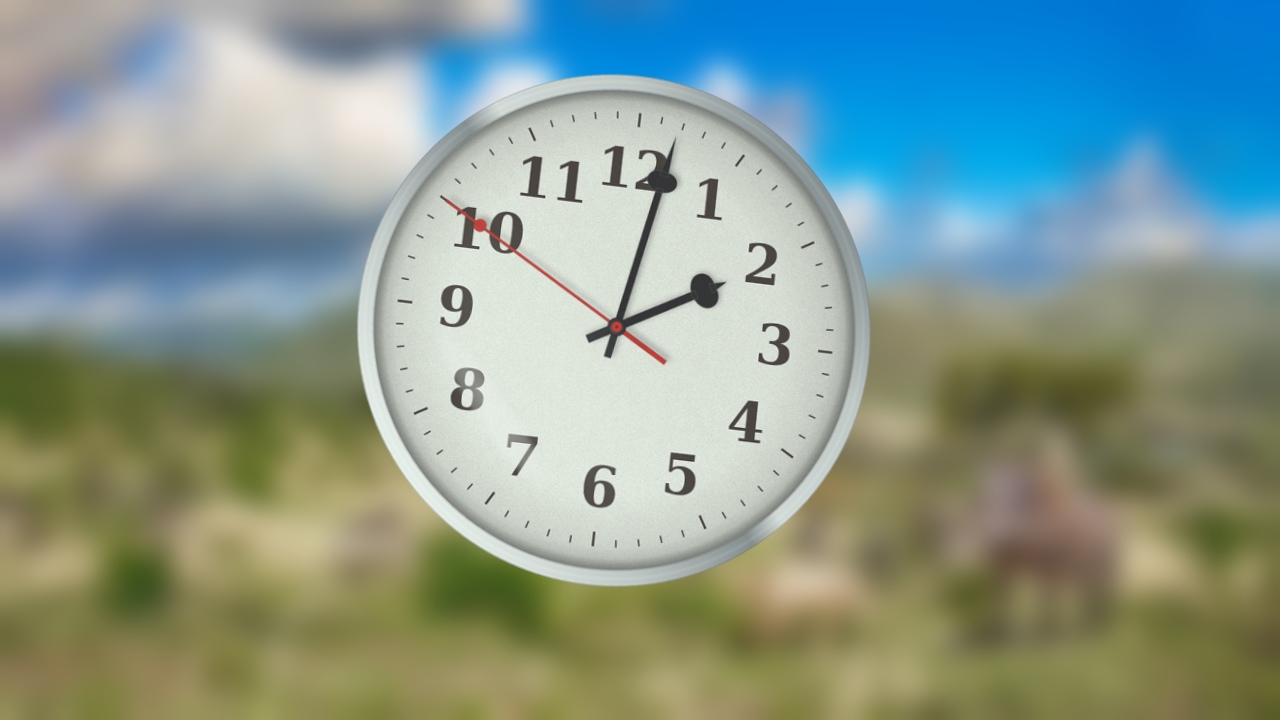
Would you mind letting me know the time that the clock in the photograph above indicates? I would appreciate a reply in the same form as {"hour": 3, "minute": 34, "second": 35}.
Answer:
{"hour": 2, "minute": 1, "second": 50}
